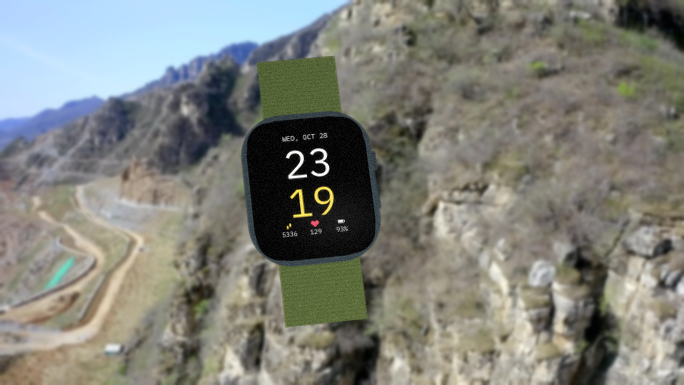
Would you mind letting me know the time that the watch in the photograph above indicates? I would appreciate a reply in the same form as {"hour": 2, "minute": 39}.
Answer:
{"hour": 23, "minute": 19}
